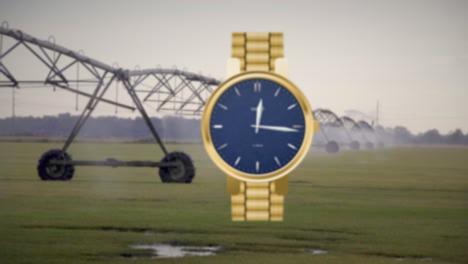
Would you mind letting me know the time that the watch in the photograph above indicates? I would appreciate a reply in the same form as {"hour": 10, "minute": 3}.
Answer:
{"hour": 12, "minute": 16}
